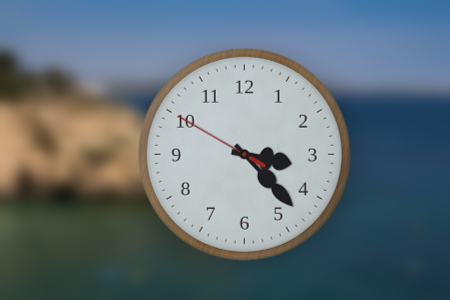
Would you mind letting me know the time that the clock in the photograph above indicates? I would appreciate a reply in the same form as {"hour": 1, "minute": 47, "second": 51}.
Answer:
{"hour": 3, "minute": 22, "second": 50}
